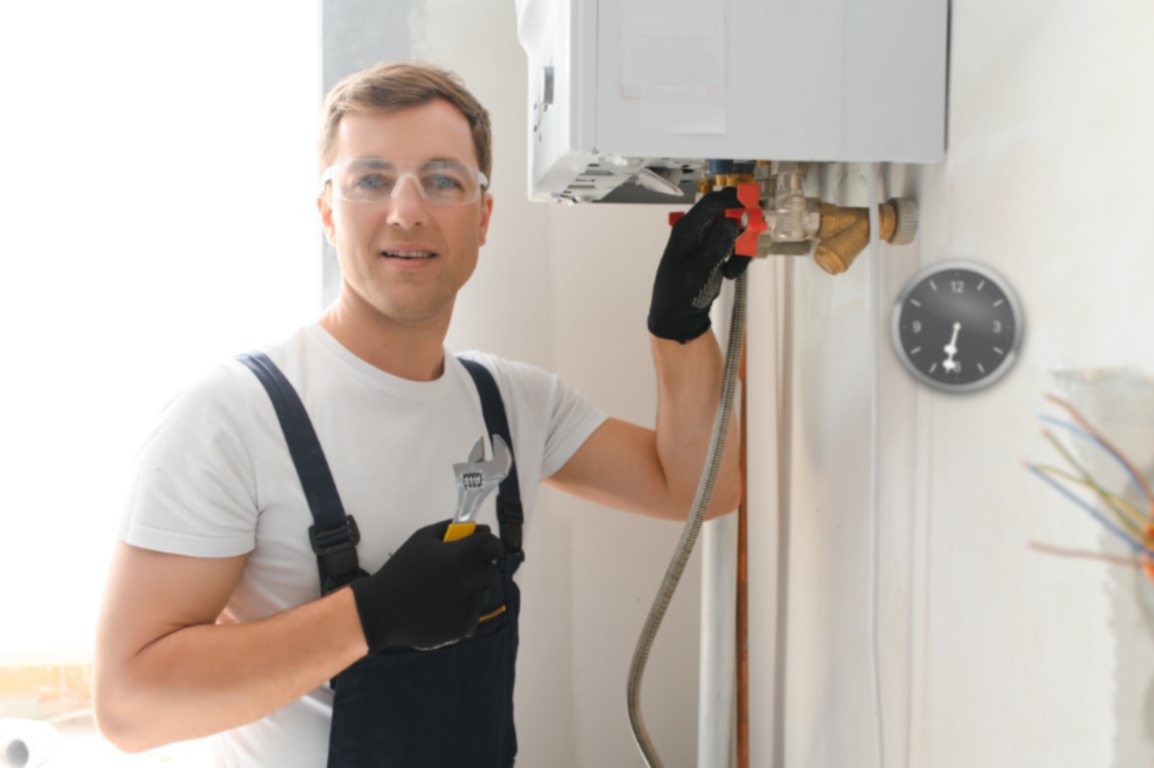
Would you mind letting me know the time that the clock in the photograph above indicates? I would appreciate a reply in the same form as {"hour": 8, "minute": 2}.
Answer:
{"hour": 6, "minute": 32}
